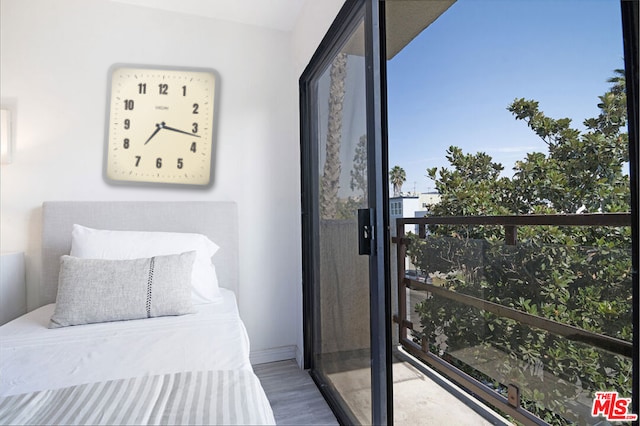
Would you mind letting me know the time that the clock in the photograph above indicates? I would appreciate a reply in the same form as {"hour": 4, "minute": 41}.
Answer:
{"hour": 7, "minute": 17}
